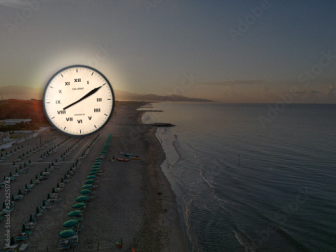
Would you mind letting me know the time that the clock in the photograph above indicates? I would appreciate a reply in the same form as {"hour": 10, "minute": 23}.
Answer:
{"hour": 8, "minute": 10}
